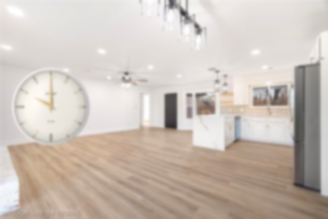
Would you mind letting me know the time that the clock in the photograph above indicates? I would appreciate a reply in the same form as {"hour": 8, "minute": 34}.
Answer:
{"hour": 10, "minute": 0}
